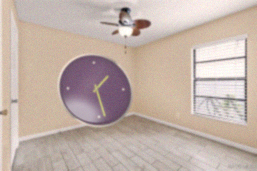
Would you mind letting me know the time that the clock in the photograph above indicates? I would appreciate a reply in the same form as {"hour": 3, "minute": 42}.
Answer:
{"hour": 1, "minute": 28}
